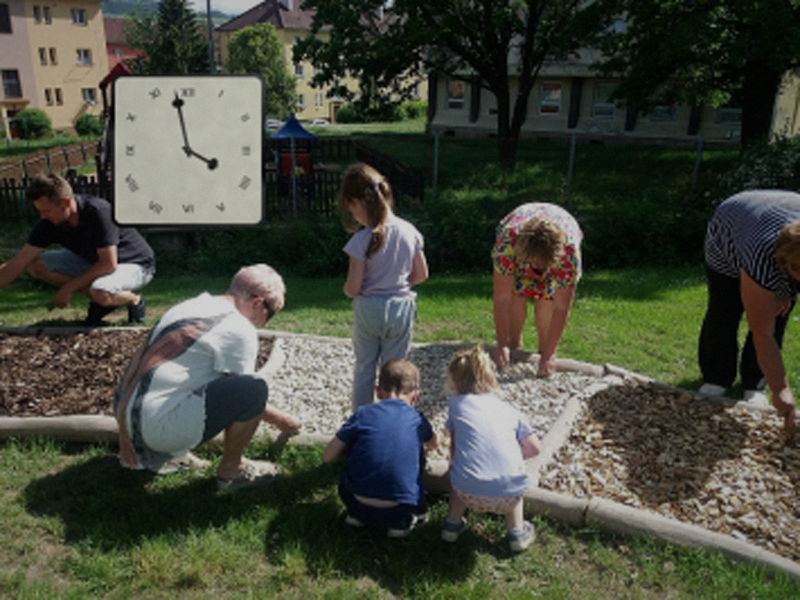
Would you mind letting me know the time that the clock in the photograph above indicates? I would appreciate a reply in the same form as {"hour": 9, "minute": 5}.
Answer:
{"hour": 3, "minute": 58}
